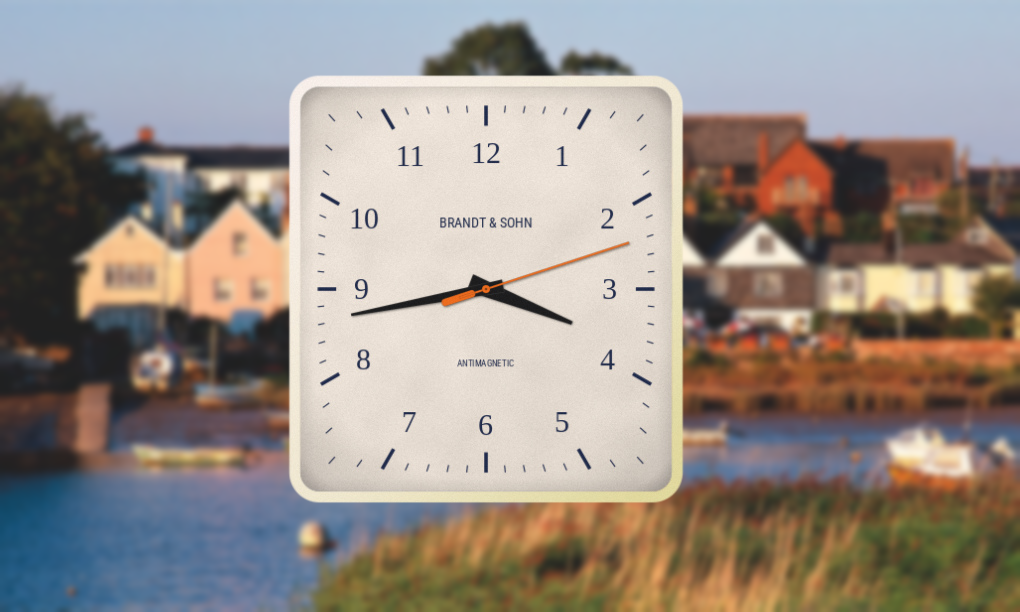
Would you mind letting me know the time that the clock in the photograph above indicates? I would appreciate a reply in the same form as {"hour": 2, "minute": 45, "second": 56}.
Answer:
{"hour": 3, "minute": 43, "second": 12}
